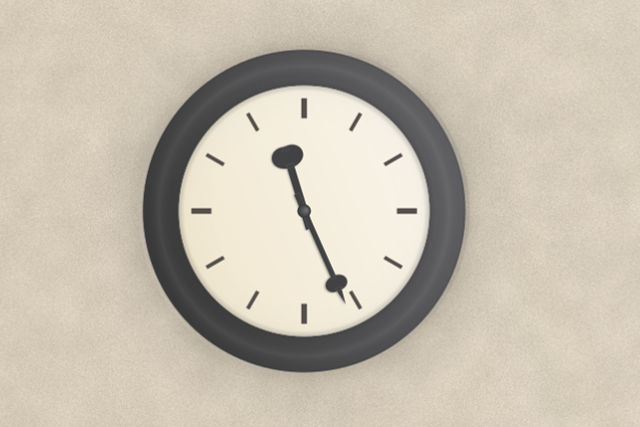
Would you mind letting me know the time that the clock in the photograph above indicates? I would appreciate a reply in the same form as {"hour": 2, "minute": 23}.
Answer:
{"hour": 11, "minute": 26}
